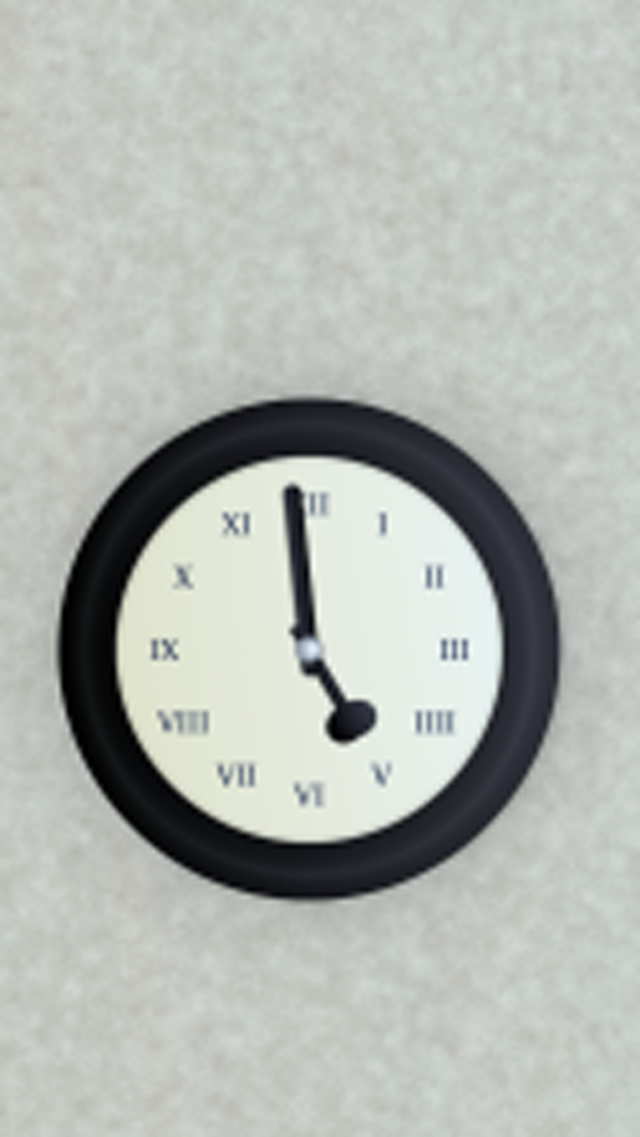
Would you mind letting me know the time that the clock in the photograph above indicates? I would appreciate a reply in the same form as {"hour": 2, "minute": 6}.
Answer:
{"hour": 4, "minute": 59}
